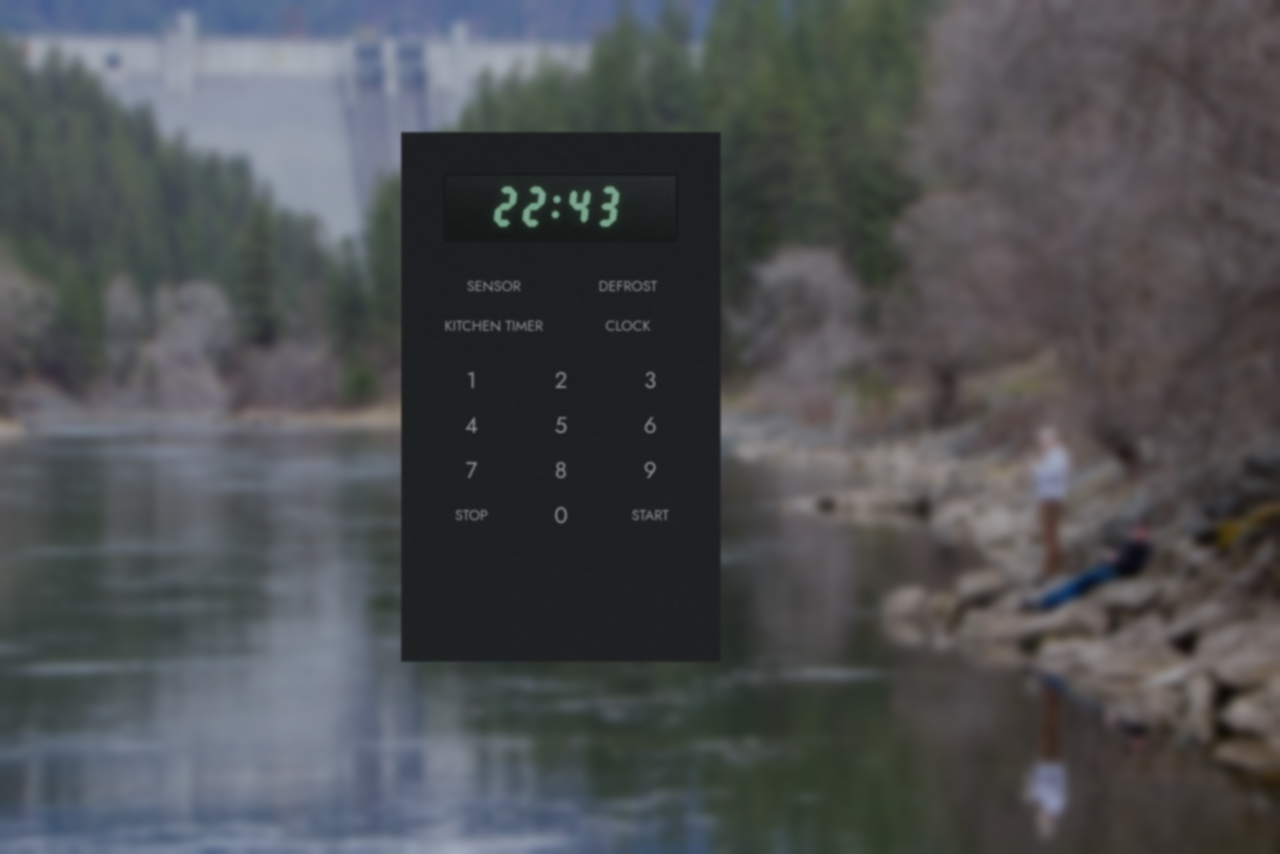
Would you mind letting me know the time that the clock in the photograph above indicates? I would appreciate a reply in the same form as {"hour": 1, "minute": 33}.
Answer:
{"hour": 22, "minute": 43}
